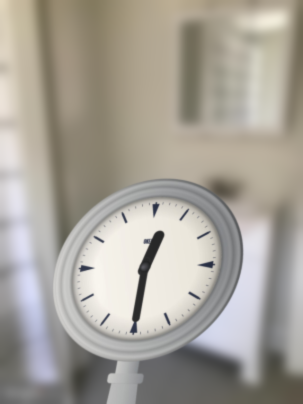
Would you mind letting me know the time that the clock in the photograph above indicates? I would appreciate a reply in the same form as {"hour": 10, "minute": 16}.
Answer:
{"hour": 12, "minute": 30}
